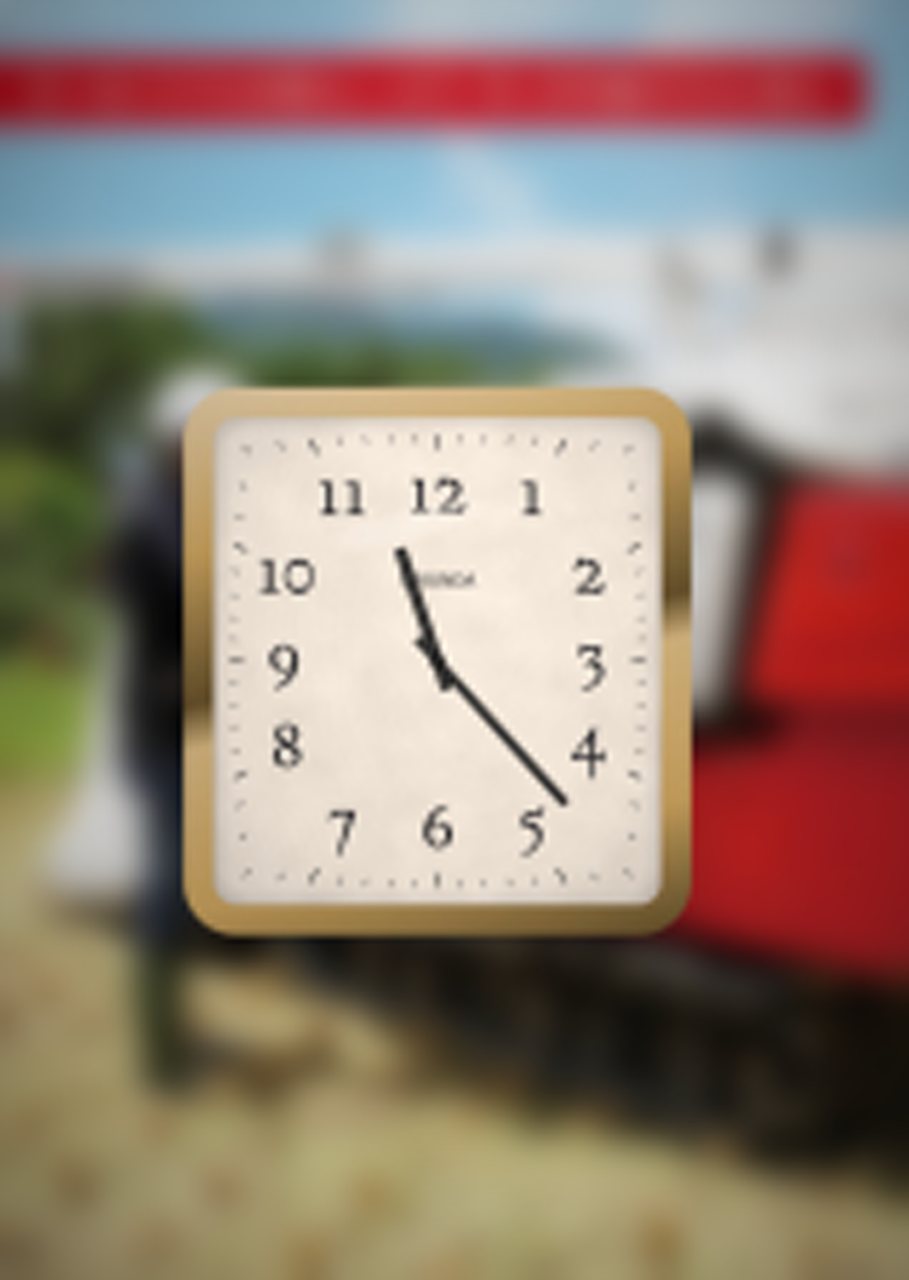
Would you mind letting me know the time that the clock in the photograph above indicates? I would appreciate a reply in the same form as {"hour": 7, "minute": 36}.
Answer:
{"hour": 11, "minute": 23}
